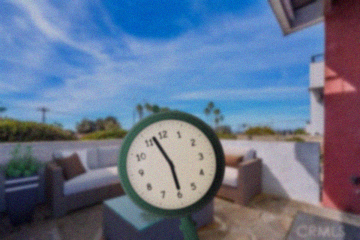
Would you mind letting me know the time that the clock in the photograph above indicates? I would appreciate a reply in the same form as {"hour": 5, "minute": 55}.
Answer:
{"hour": 5, "minute": 57}
